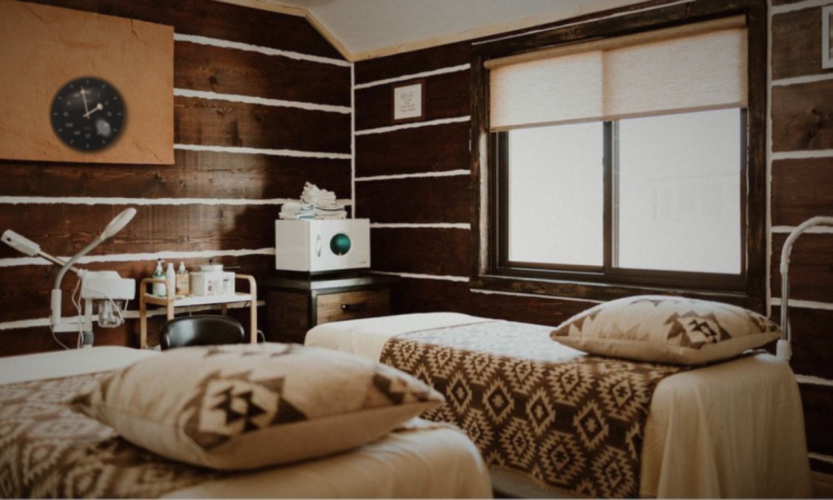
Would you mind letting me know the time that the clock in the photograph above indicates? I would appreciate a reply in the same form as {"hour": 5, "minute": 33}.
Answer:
{"hour": 1, "minute": 58}
